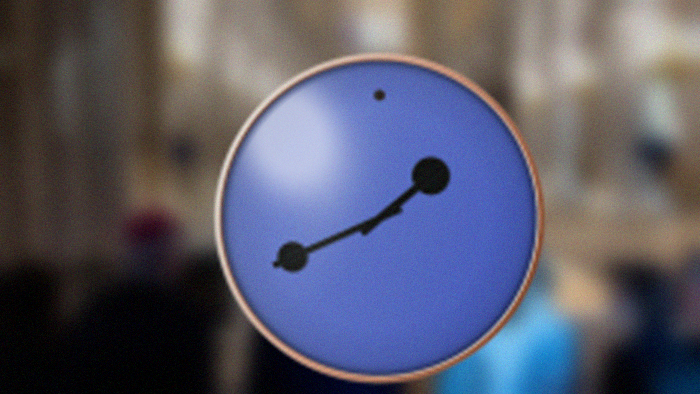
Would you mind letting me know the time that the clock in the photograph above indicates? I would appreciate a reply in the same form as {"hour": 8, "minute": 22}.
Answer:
{"hour": 1, "minute": 41}
